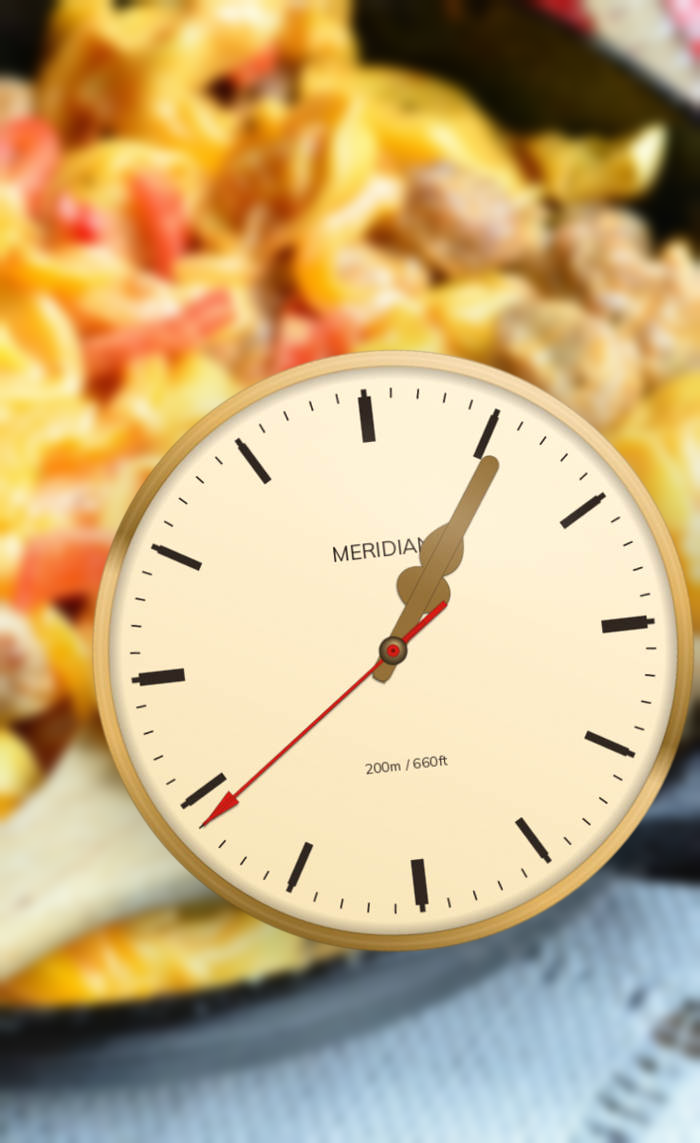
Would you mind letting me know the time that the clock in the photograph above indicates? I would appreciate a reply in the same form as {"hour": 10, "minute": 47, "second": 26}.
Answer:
{"hour": 1, "minute": 5, "second": 39}
